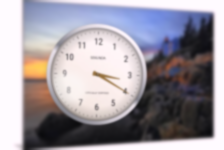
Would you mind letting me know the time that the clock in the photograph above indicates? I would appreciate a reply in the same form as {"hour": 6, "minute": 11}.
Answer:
{"hour": 3, "minute": 20}
